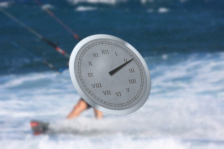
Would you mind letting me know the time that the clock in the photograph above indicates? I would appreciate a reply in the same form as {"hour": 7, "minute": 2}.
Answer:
{"hour": 2, "minute": 11}
